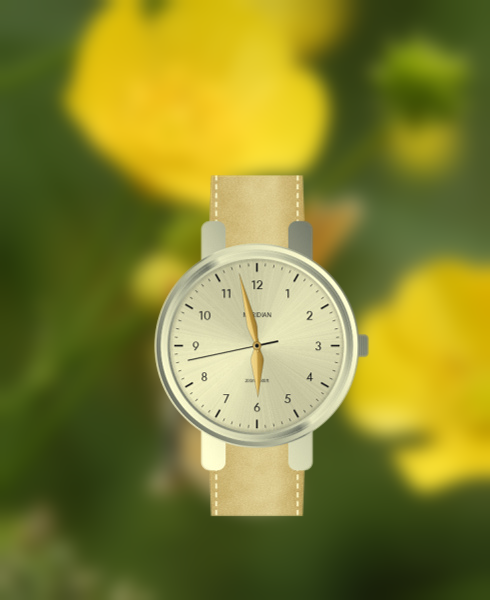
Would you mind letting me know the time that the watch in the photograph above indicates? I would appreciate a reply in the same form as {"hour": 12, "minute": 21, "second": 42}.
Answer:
{"hour": 5, "minute": 57, "second": 43}
